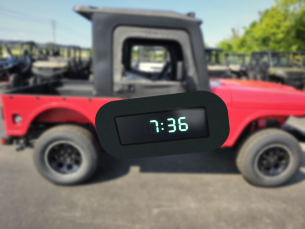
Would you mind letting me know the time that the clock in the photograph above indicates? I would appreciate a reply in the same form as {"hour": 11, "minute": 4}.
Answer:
{"hour": 7, "minute": 36}
